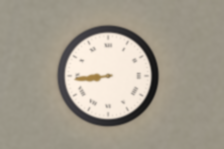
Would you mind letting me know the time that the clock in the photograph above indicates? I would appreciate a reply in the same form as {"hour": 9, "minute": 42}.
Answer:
{"hour": 8, "minute": 44}
